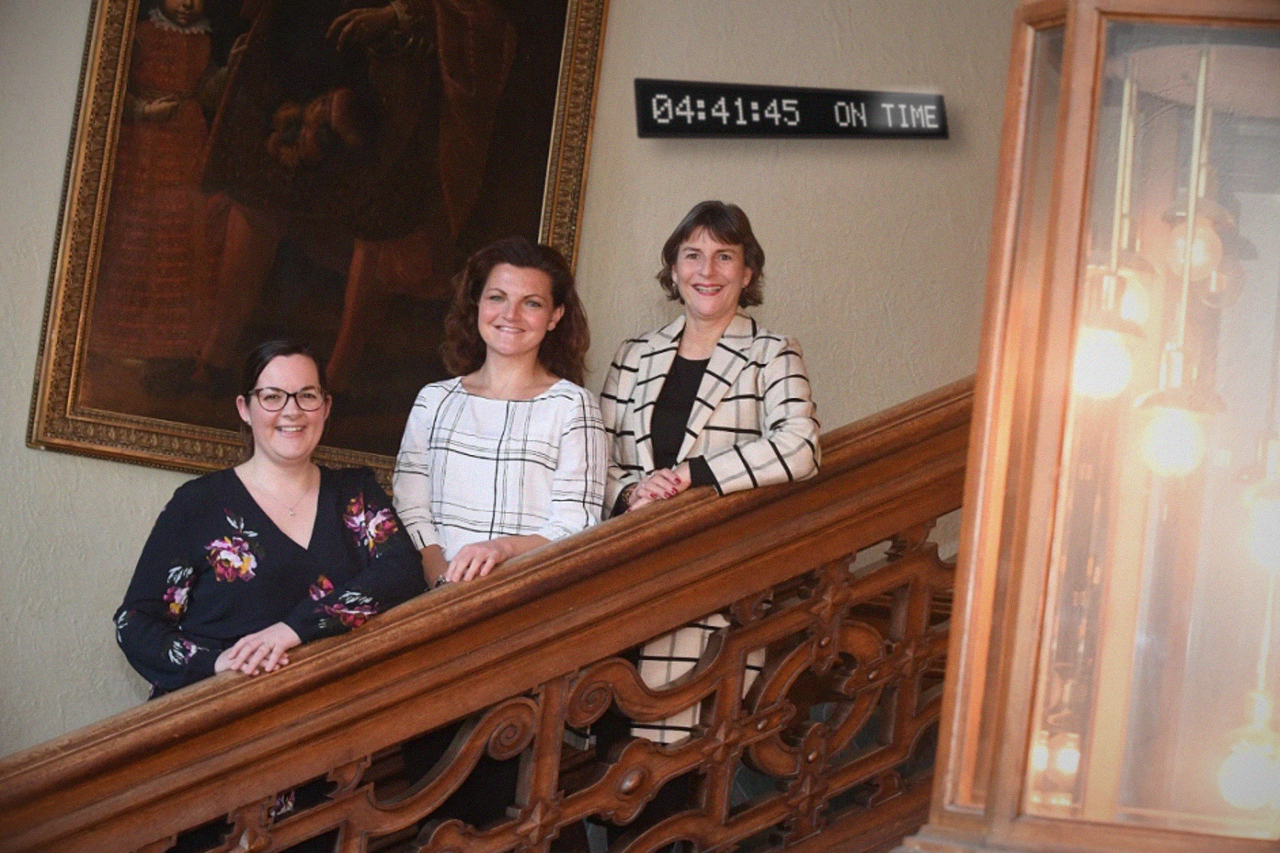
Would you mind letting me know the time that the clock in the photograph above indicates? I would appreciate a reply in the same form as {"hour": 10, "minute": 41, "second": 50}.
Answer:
{"hour": 4, "minute": 41, "second": 45}
